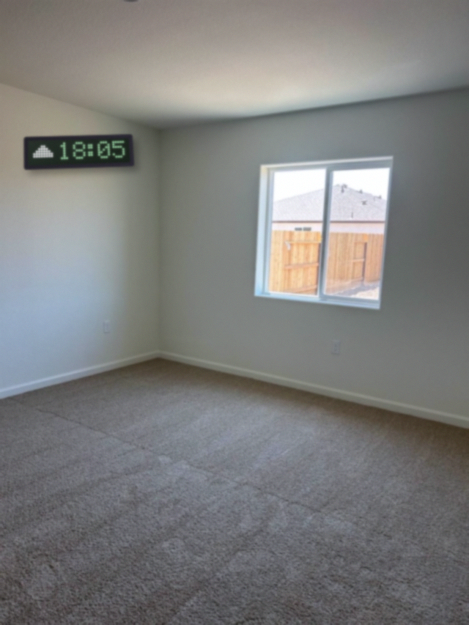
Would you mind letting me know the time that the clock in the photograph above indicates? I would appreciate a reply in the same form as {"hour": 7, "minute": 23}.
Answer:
{"hour": 18, "minute": 5}
